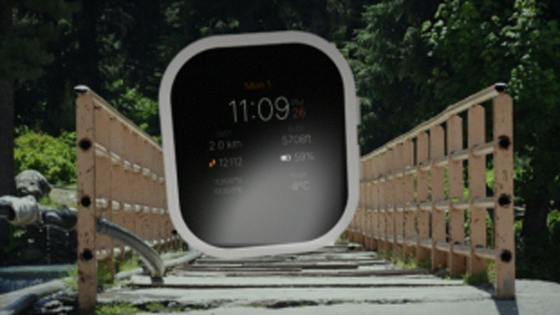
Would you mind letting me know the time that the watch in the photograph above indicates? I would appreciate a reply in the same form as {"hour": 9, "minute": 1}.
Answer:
{"hour": 11, "minute": 9}
